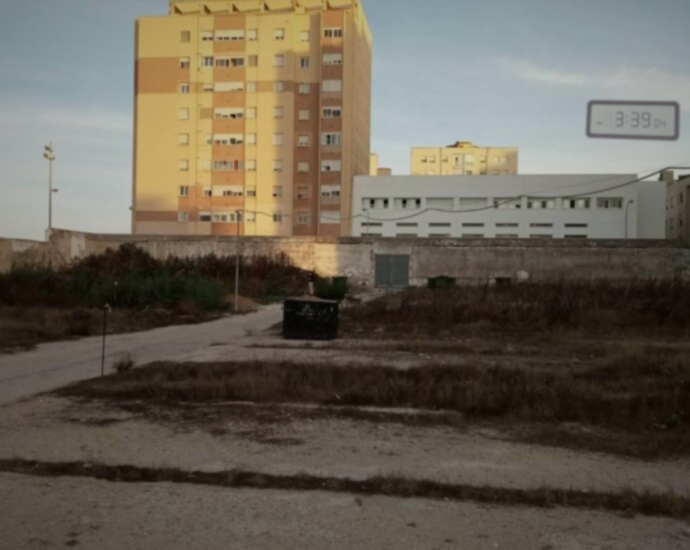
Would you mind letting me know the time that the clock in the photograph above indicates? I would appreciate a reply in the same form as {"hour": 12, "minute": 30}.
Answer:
{"hour": 3, "minute": 39}
